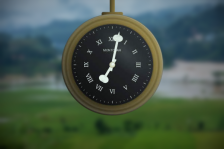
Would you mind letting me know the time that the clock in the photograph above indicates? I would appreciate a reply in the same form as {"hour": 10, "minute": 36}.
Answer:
{"hour": 7, "minute": 2}
